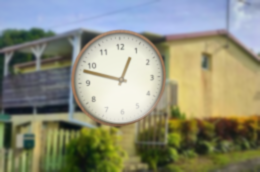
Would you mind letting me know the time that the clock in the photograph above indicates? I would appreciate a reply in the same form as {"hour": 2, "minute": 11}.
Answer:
{"hour": 12, "minute": 48}
